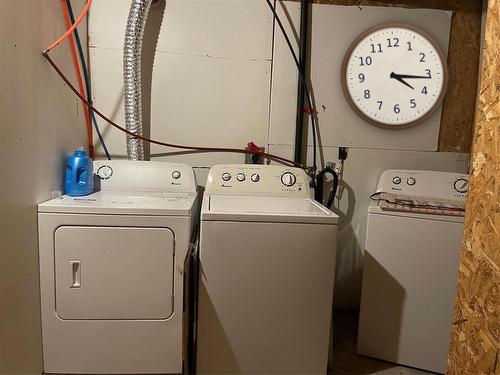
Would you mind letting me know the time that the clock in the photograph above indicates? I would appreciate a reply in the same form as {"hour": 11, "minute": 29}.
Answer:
{"hour": 4, "minute": 16}
